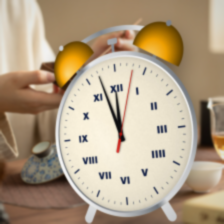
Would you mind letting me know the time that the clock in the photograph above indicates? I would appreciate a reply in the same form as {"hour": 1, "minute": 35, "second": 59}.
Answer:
{"hour": 11, "minute": 57, "second": 3}
